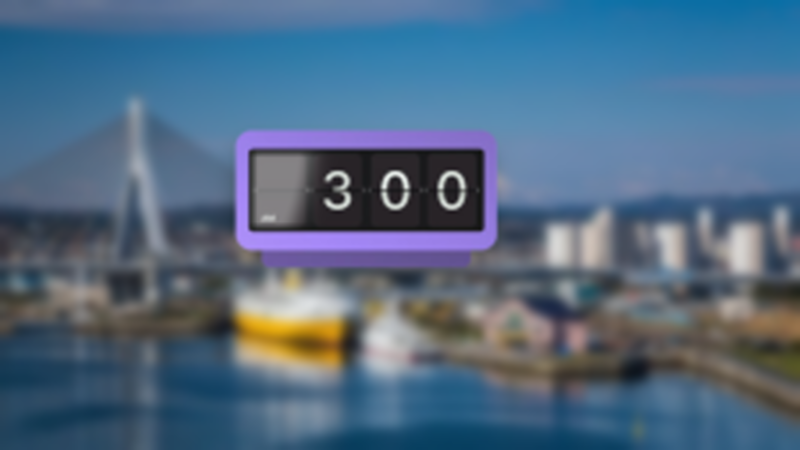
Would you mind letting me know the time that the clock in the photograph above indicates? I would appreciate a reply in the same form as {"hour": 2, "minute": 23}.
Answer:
{"hour": 3, "minute": 0}
